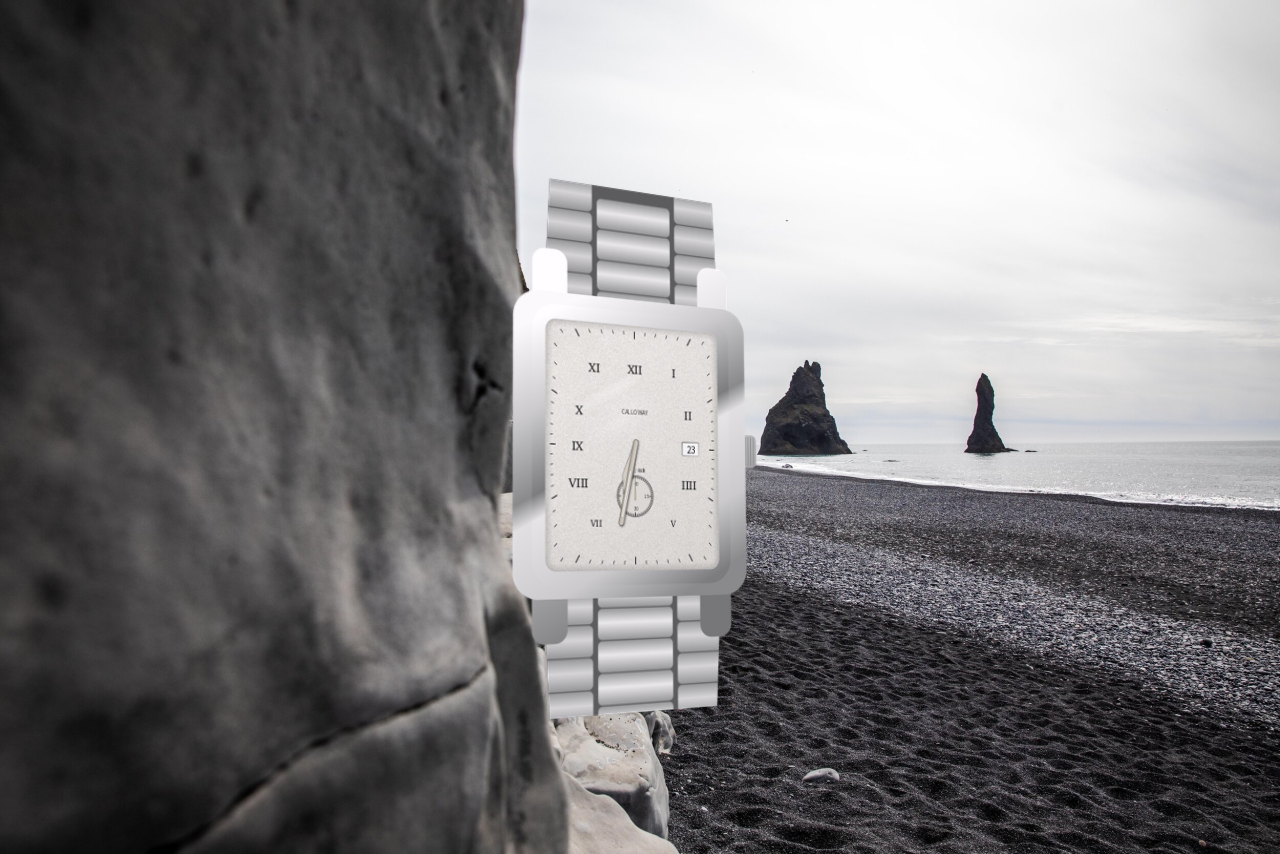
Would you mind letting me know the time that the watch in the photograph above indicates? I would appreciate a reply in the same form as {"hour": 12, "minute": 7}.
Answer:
{"hour": 6, "minute": 32}
